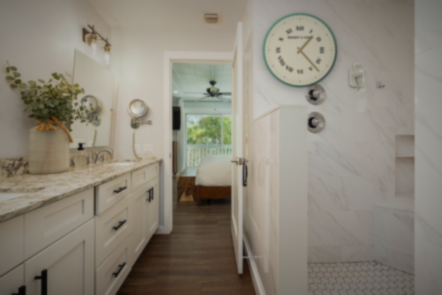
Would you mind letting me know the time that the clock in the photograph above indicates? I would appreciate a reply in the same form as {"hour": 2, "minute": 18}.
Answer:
{"hour": 1, "minute": 23}
